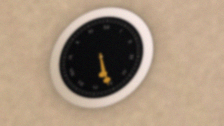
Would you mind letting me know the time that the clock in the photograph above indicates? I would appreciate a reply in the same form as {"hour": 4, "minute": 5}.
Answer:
{"hour": 5, "minute": 26}
